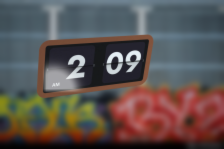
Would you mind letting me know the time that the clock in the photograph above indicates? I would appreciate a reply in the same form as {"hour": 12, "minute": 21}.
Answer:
{"hour": 2, "minute": 9}
